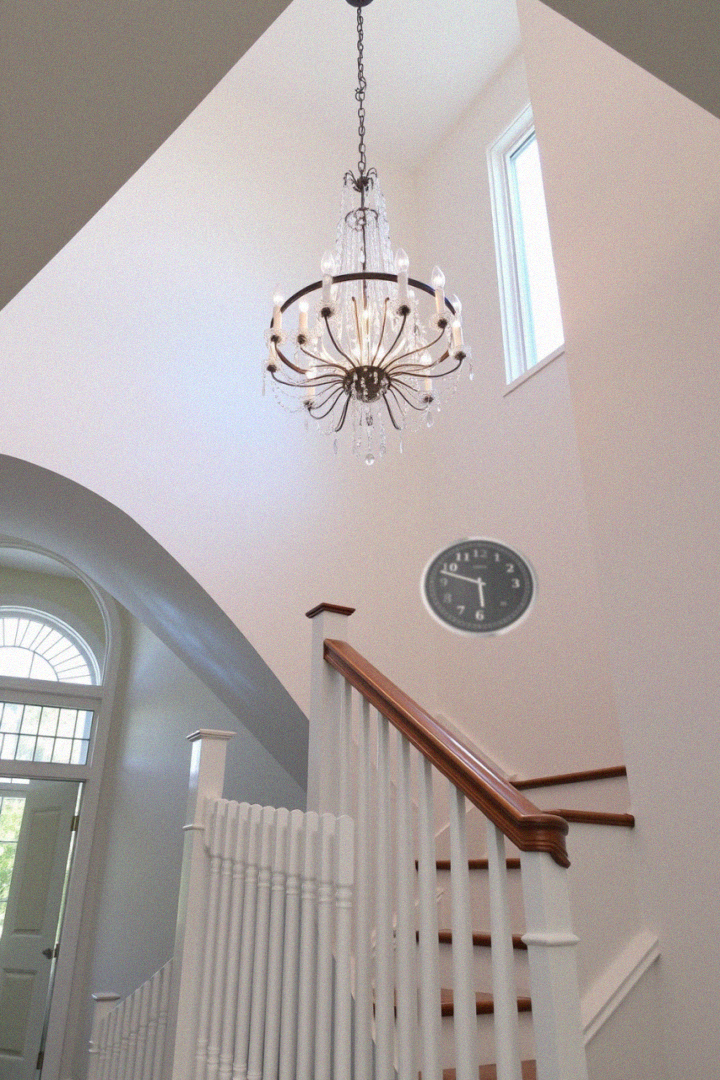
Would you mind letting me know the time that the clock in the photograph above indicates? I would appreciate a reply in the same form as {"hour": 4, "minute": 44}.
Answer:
{"hour": 5, "minute": 48}
